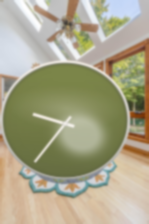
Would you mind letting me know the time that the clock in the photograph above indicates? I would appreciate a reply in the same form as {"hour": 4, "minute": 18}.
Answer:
{"hour": 9, "minute": 36}
